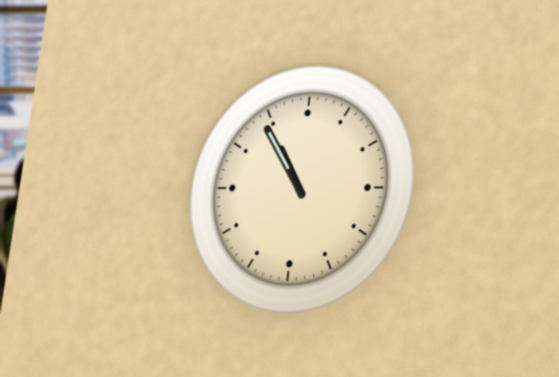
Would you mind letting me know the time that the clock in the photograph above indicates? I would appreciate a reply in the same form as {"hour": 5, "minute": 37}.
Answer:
{"hour": 10, "minute": 54}
